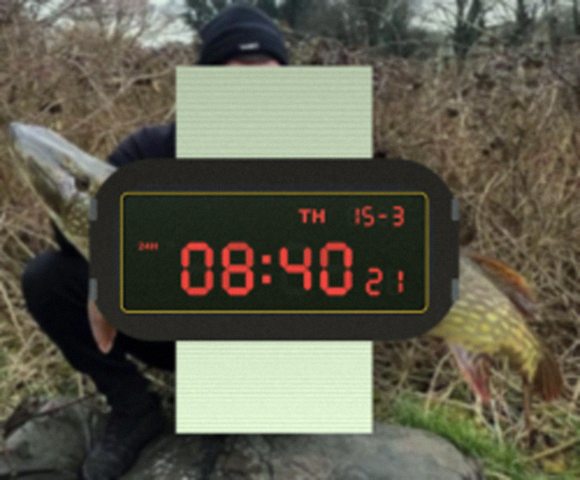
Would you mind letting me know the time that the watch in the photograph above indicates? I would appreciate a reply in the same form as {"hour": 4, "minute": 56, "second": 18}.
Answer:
{"hour": 8, "minute": 40, "second": 21}
